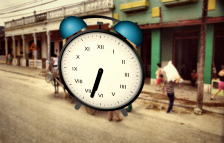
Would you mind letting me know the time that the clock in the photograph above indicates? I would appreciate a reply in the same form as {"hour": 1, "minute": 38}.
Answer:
{"hour": 6, "minute": 33}
